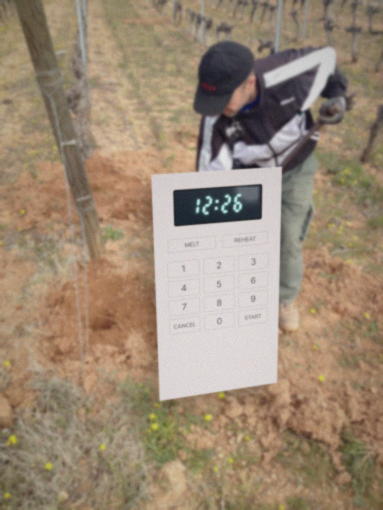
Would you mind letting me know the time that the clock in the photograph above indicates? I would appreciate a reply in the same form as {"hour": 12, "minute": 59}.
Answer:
{"hour": 12, "minute": 26}
